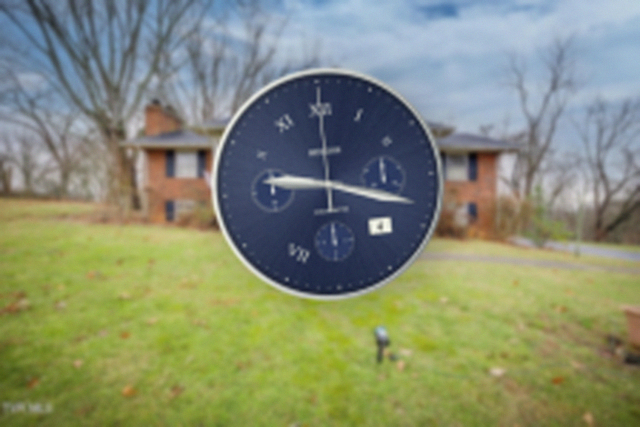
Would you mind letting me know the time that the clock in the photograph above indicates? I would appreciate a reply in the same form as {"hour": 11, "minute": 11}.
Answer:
{"hour": 9, "minute": 18}
